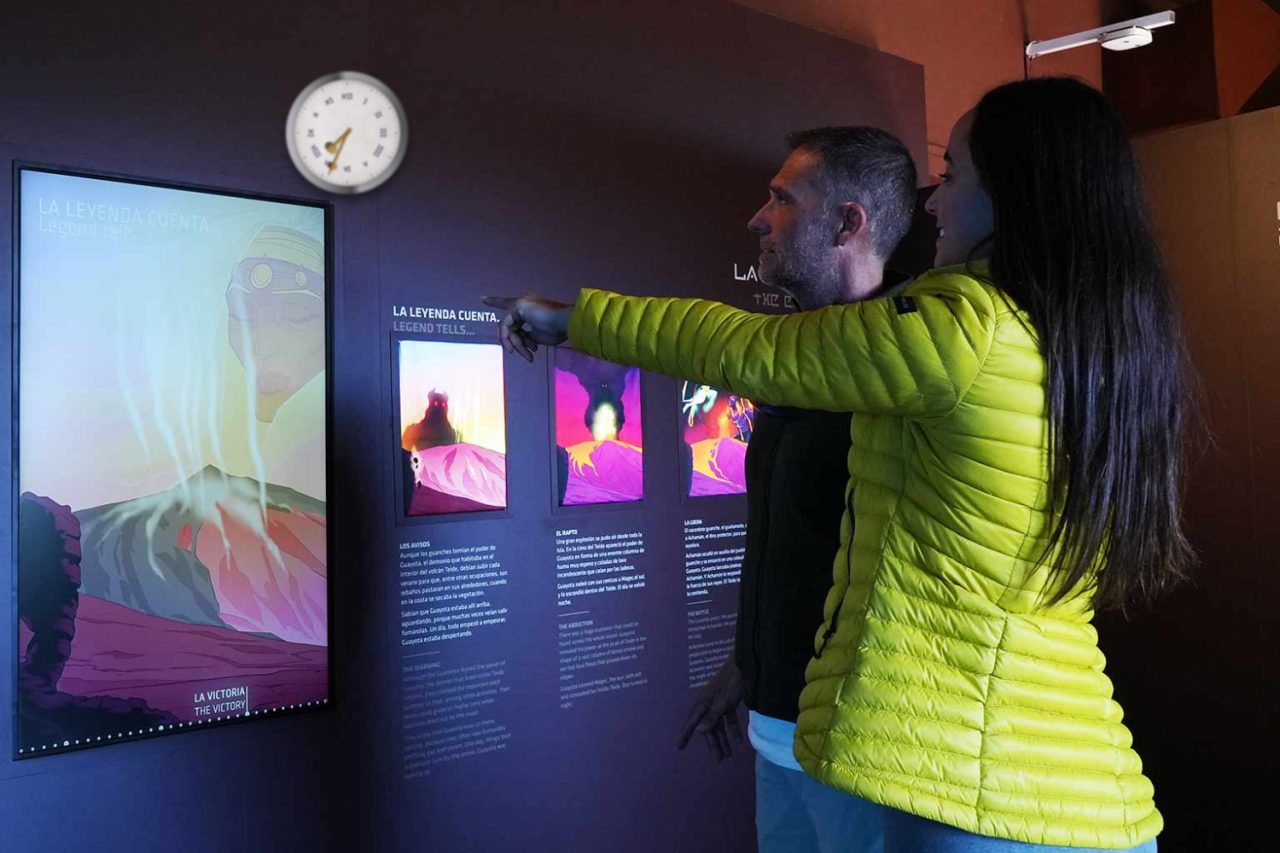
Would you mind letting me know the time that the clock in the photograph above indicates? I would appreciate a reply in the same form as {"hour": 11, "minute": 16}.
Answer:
{"hour": 7, "minute": 34}
